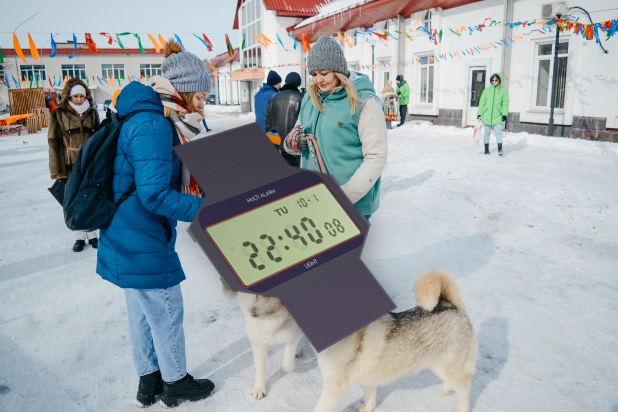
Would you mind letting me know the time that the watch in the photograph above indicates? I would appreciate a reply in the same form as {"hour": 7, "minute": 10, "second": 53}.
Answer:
{"hour": 22, "minute": 40, "second": 8}
